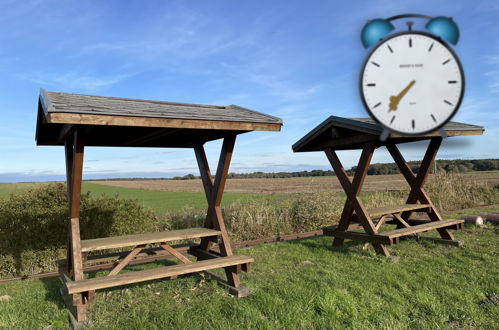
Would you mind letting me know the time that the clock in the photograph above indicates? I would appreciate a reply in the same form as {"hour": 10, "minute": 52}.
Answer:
{"hour": 7, "minute": 37}
